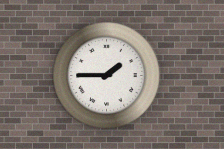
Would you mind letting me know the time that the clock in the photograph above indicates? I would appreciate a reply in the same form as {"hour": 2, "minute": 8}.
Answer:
{"hour": 1, "minute": 45}
